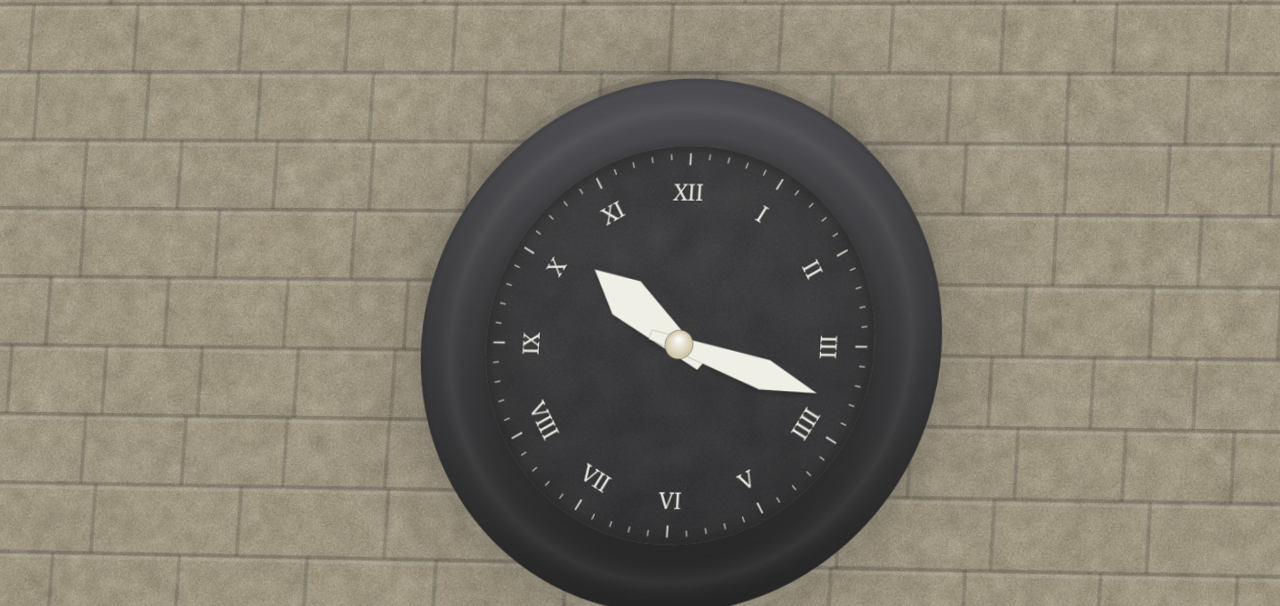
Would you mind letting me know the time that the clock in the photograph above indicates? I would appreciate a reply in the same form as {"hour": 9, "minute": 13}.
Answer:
{"hour": 10, "minute": 18}
